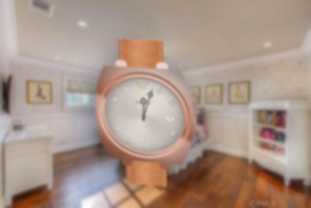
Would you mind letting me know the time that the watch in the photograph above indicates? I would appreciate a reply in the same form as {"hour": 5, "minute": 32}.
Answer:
{"hour": 12, "minute": 3}
